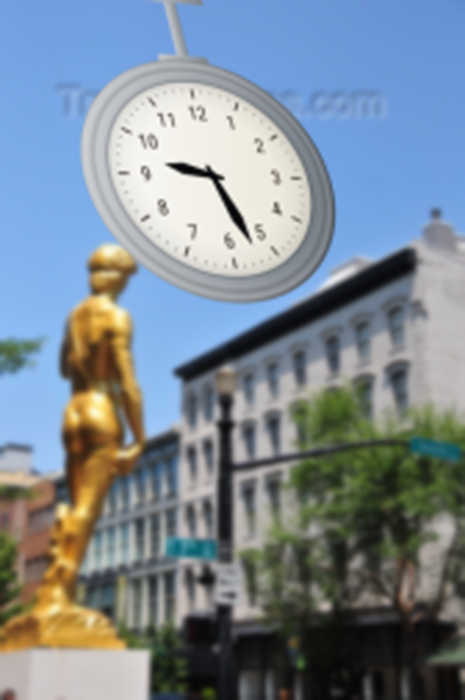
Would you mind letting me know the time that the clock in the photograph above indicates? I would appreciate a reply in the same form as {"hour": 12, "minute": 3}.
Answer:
{"hour": 9, "minute": 27}
